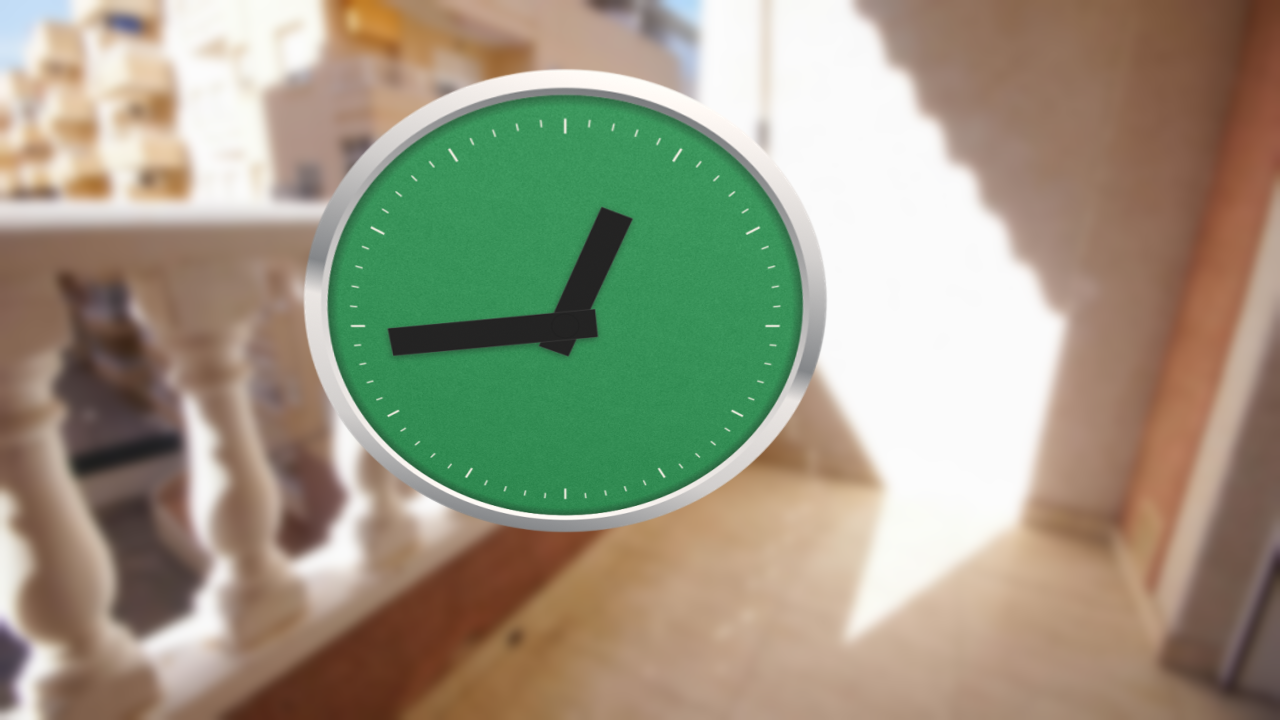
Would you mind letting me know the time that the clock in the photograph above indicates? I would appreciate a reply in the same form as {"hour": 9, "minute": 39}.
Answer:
{"hour": 12, "minute": 44}
